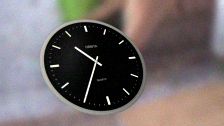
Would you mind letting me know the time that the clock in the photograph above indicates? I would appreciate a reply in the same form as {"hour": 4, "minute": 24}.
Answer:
{"hour": 10, "minute": 35}
